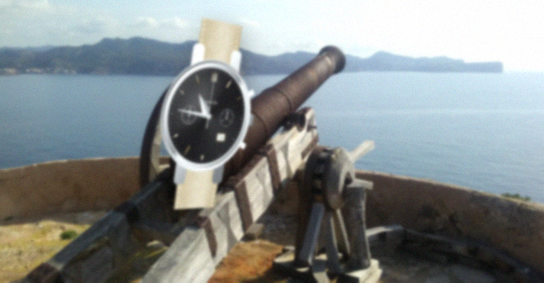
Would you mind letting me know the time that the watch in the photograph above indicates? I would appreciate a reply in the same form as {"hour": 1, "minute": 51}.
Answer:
{"hour": 10, "minute": 46}
